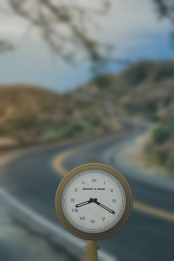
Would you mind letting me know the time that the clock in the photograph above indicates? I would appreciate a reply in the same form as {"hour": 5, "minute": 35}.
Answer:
{"hour": 8, "minute": 20}
